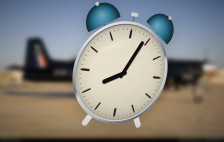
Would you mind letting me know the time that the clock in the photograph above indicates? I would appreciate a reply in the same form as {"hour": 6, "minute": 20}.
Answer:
{"hour": 8, "minute": 4}
